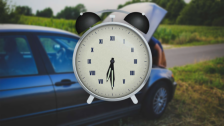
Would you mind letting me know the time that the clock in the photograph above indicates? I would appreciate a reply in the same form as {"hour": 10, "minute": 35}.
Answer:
{"hour": 6, "minute": 30}
